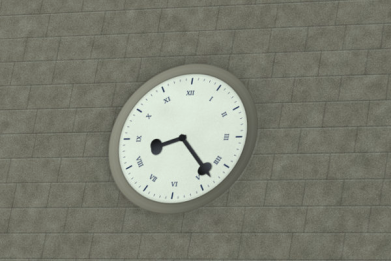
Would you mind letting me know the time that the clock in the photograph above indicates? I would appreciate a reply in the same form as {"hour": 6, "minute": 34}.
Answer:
{"hour": 8, "minute": 23}
